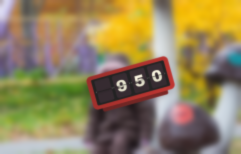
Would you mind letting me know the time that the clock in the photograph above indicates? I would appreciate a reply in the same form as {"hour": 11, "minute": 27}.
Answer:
{"hour": 9, "minute": 50}
